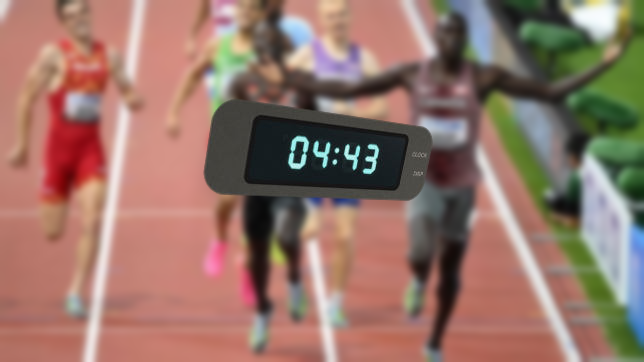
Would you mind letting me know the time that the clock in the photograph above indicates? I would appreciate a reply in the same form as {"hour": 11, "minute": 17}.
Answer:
{"hour": 4, "minute": 43}
